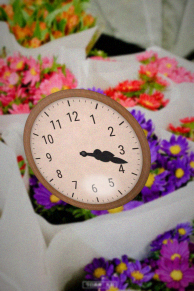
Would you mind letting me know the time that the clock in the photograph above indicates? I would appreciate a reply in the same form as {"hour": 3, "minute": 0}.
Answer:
{"hour": 3, "minute": 18}
